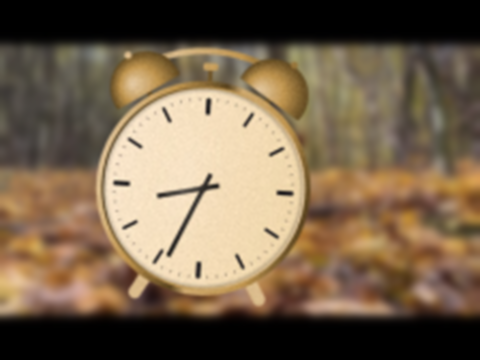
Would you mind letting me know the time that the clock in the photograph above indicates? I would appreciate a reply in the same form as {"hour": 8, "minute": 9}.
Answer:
{"hour": 8, "minute": 34}
